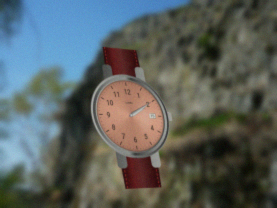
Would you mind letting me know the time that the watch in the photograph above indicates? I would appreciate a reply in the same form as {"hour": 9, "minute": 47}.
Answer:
{"hour": 2, "minute": 10}
